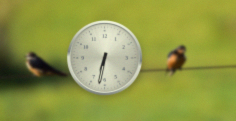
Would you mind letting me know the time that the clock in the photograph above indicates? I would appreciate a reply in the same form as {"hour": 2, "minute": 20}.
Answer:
{"hour": 6, "minute": 32}
